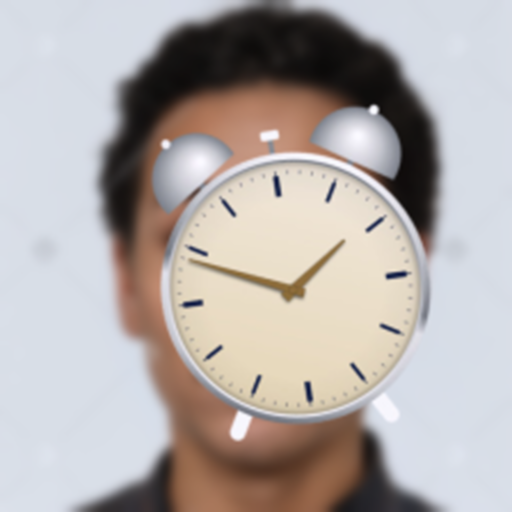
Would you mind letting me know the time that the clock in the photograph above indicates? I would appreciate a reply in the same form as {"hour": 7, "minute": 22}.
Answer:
{"hour": 1, "minute": 49}
